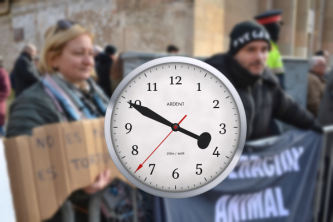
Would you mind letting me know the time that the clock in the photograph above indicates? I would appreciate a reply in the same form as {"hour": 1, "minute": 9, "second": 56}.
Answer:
{"hour": 3, "minute": 49, "second": 37}
